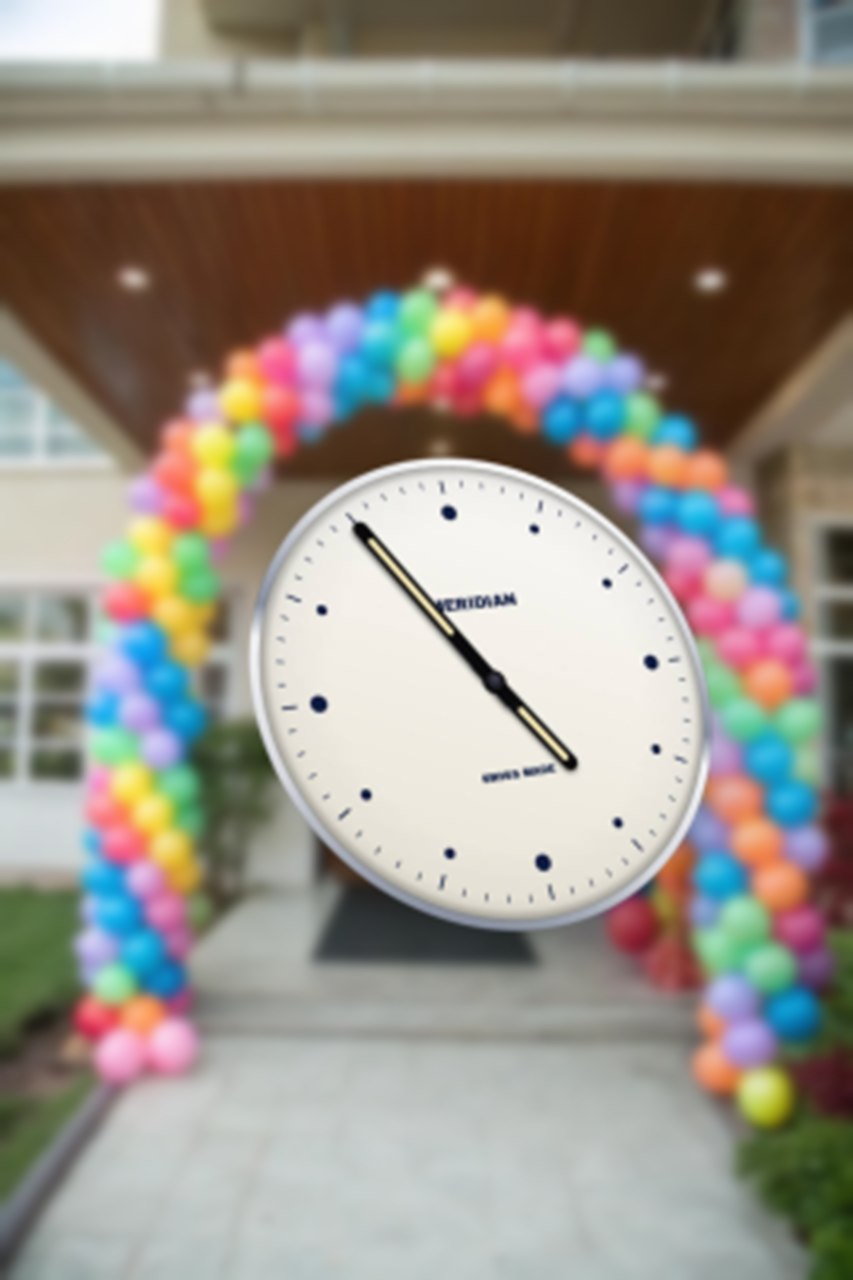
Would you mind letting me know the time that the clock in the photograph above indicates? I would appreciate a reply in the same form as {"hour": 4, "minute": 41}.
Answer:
{"hour": 4, "minute": 55}
